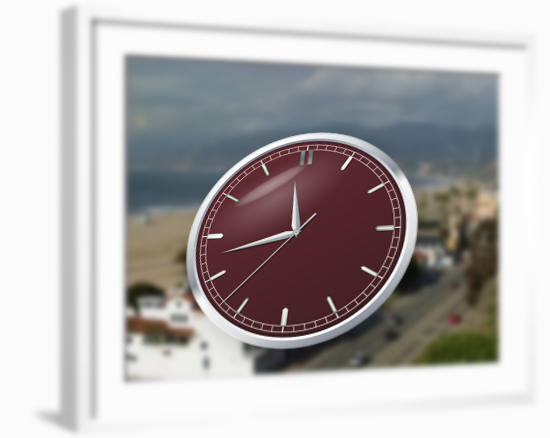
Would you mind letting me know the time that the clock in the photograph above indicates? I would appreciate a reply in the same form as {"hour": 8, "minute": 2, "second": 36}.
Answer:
{"hour": 11, "minute": 42, "second": 37}
